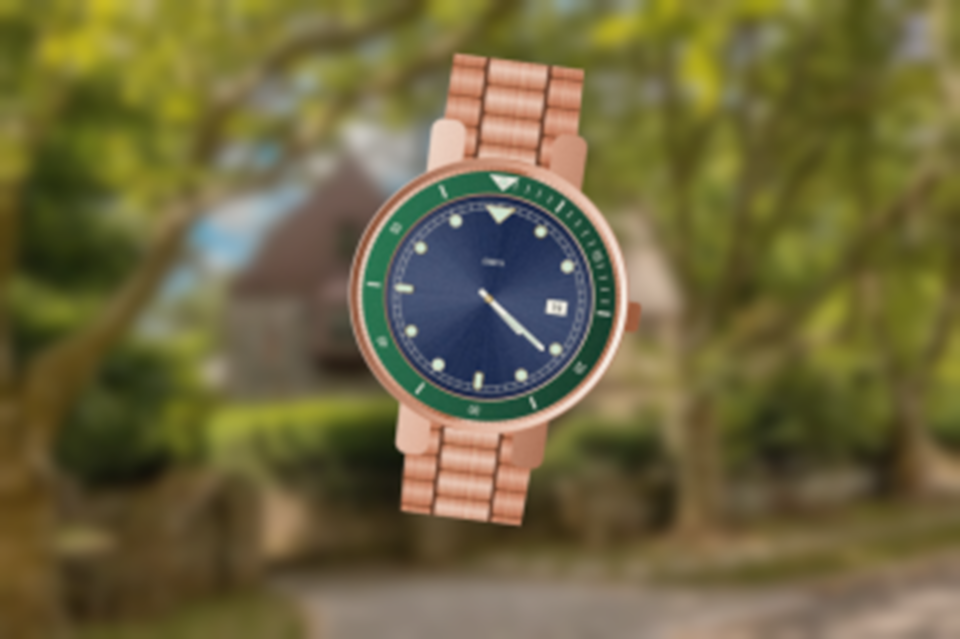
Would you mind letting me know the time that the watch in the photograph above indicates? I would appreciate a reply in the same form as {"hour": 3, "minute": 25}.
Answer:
{"hour": 4, "minute": 21}
